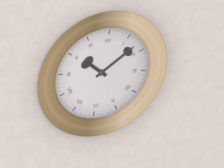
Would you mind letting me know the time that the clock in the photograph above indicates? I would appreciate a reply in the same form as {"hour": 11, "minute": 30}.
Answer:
{"hour": 10, "minute": 8}
